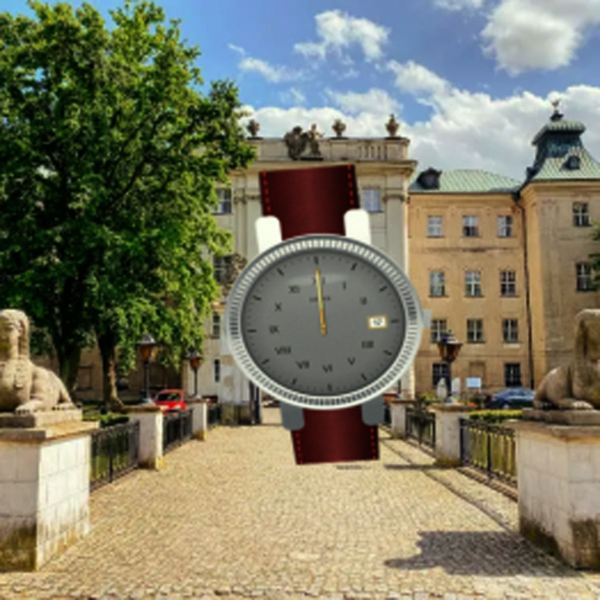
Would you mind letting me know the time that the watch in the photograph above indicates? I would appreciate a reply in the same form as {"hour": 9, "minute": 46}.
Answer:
{"hour": 12, "minute": 0}
